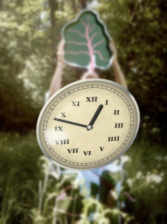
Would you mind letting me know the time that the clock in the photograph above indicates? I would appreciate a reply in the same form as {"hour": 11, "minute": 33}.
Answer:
{"hour": 12, "minute": 48}
